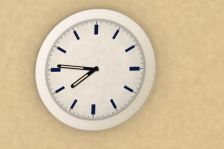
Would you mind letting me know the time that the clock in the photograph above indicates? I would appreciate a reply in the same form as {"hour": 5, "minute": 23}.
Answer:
{"hour": 7, "minute": 46}
